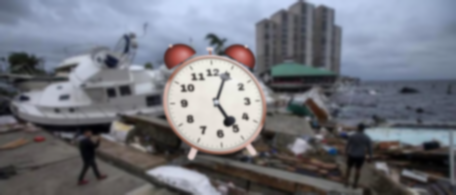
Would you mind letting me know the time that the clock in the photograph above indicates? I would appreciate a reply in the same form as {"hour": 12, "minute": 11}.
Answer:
{"hour": 5, "minute": 4}
